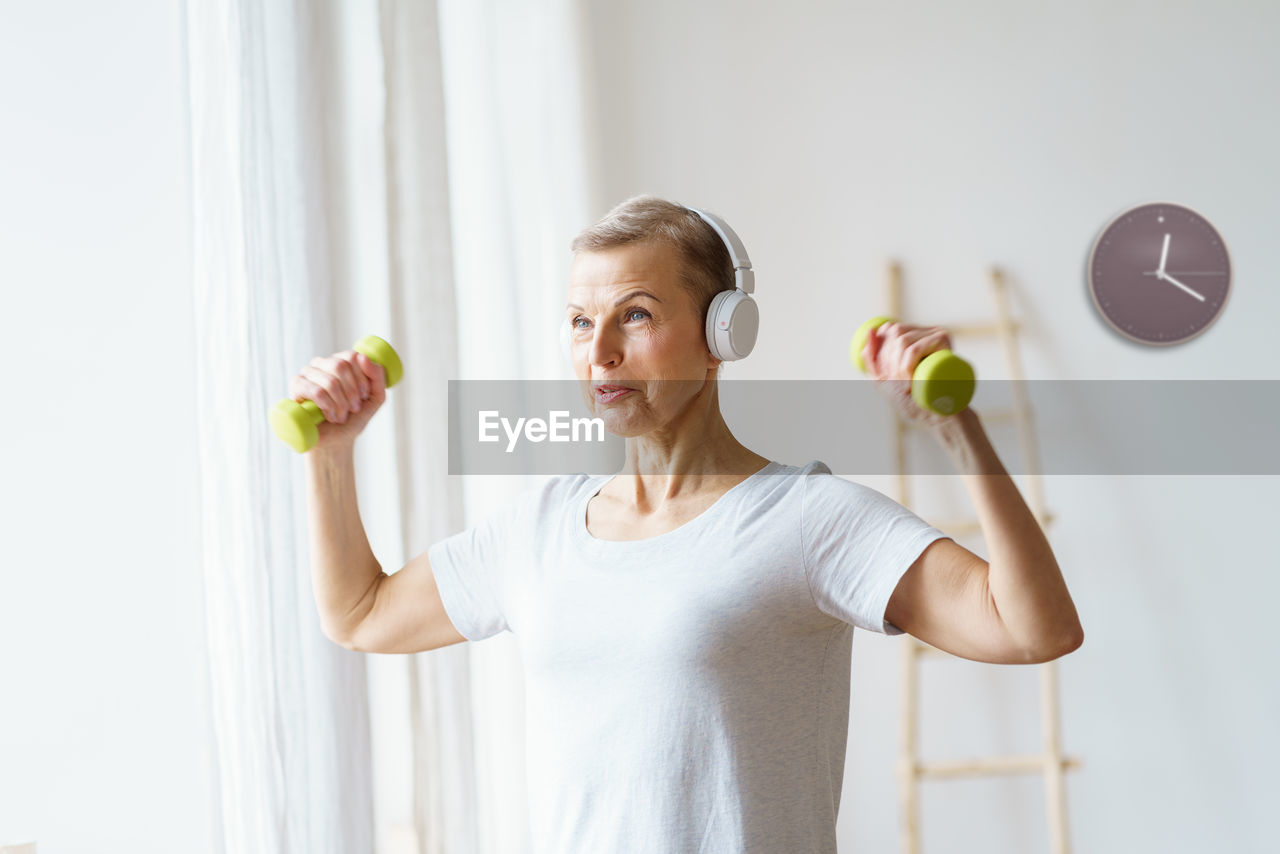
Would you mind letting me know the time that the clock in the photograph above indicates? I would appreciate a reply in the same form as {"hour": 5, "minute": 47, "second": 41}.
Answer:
{"hour": 12, "minute": 20, "second": 15}
